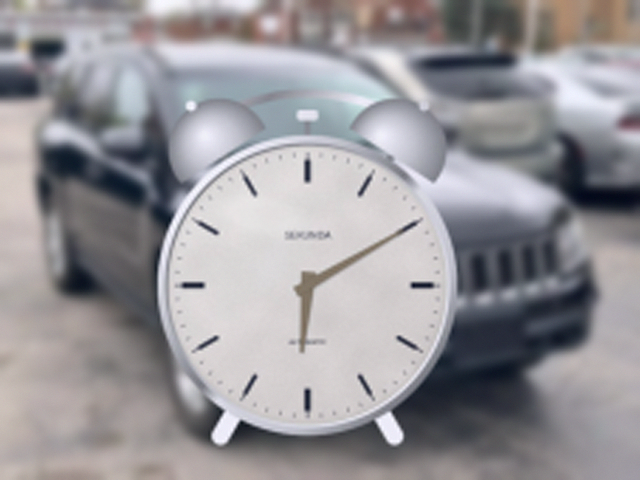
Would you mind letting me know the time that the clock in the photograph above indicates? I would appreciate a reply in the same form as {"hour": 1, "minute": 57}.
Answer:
{"hour": 6, "minute": 10}
